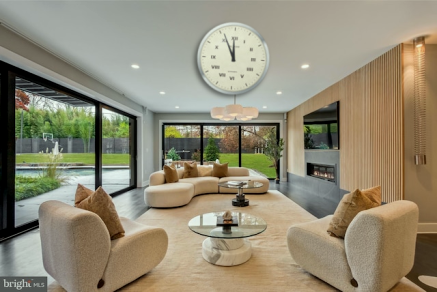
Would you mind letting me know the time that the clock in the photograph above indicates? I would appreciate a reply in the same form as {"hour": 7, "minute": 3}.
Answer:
{"hour": 11, "minute": 56}
